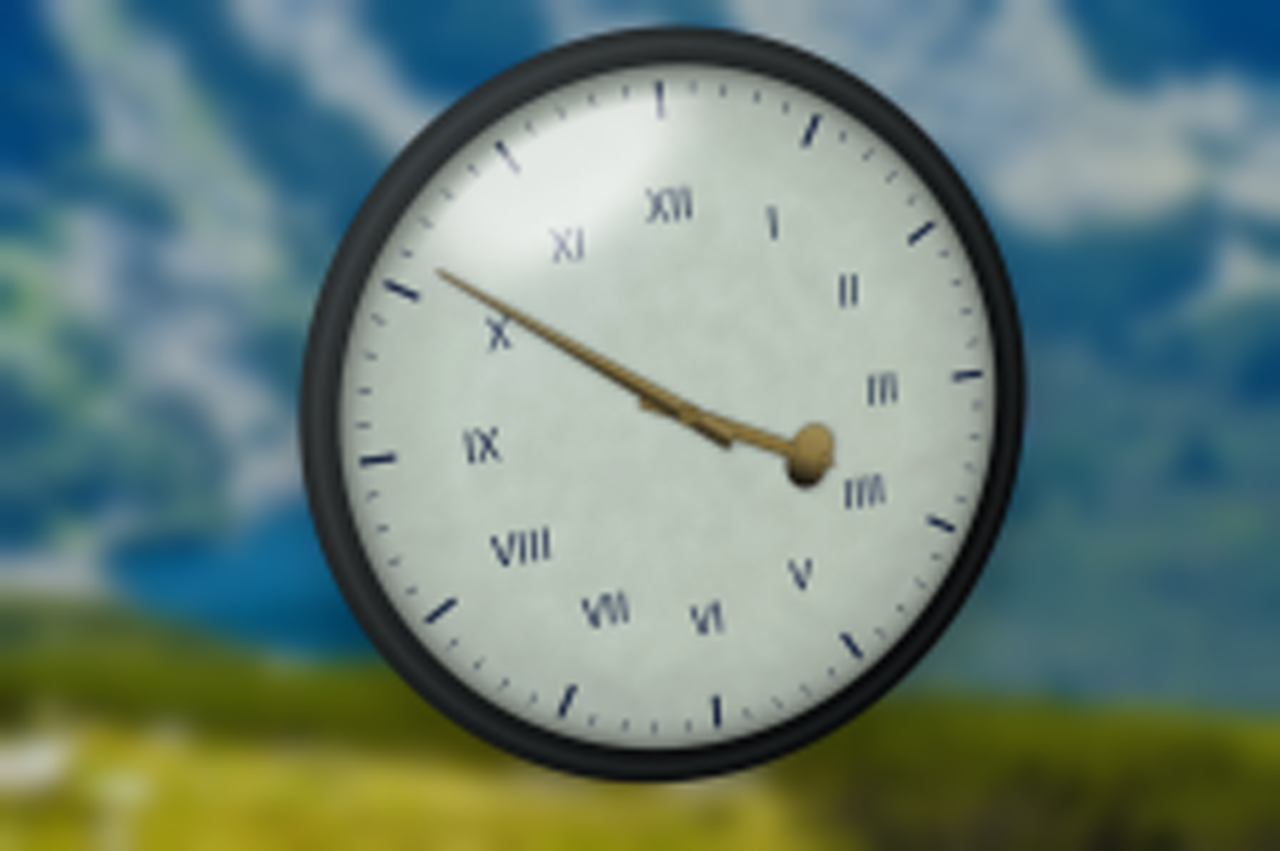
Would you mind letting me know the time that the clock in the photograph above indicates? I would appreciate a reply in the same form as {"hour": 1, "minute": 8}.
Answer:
{"hour": 3, "minute": 51}
